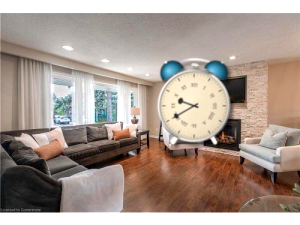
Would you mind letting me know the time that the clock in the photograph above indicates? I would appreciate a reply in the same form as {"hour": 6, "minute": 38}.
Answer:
{"hour": 9, "minute": 40}
